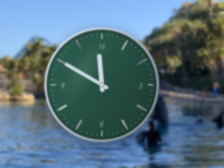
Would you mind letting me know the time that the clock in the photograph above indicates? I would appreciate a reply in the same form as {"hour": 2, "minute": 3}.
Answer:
{"hour": 11, "minute": 50}
